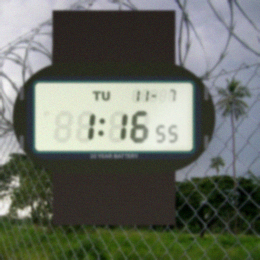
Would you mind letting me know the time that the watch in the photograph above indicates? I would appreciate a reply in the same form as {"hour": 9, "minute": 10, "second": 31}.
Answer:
{"hour": 1, "minute": 16, "second": 55}
